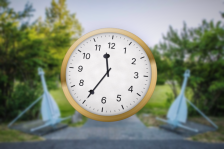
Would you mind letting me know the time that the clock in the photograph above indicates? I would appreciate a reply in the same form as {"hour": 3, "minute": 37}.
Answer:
{"hour": 11, "minute": 35}
